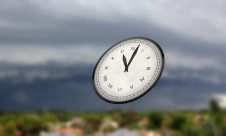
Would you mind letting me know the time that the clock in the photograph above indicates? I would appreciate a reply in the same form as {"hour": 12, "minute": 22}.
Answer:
{"hour": 11, "minute": 2}
